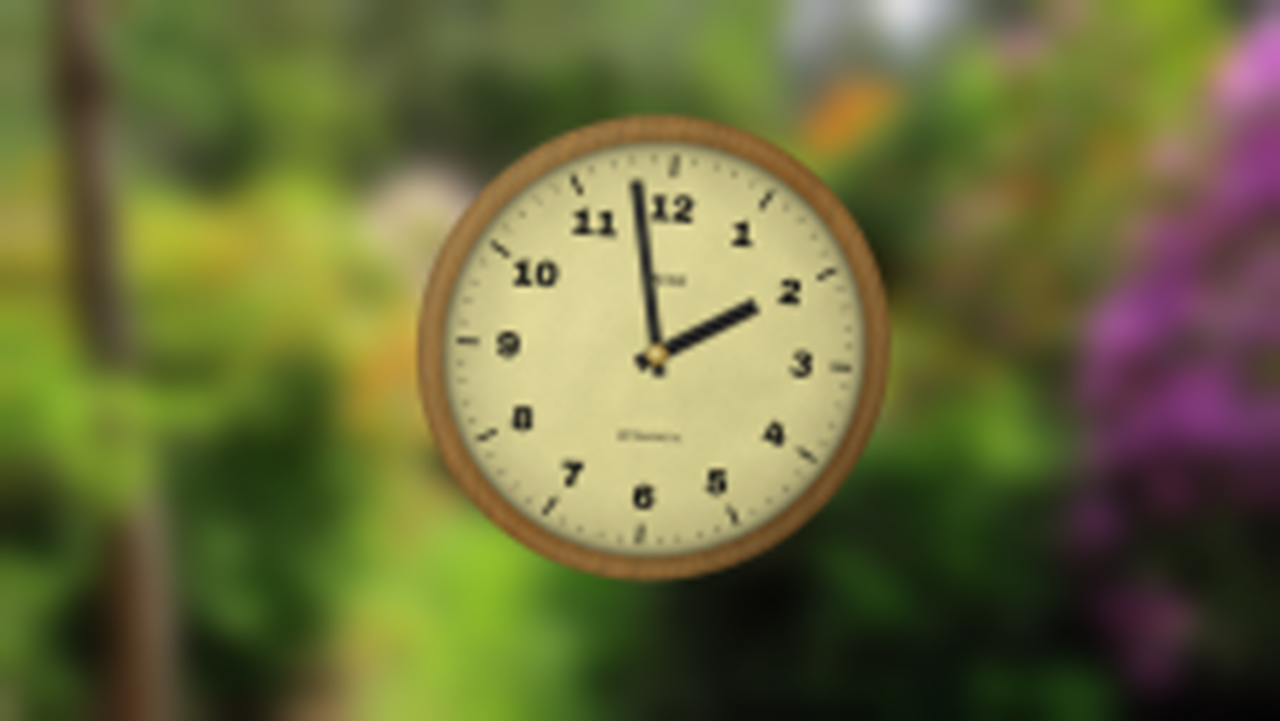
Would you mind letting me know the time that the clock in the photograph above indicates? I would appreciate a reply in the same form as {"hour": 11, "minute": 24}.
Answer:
{"hour": 1, "minute": 58}
